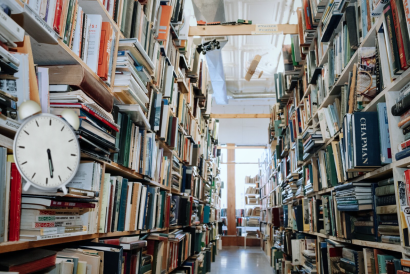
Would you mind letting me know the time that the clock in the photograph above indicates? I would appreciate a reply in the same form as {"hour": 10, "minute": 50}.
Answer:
{"hour": 5, "minute": 28}
